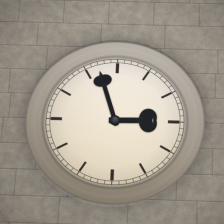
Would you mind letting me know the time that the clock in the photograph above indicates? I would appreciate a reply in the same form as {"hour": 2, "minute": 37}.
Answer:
{"hour": 2, "minute": 57}
